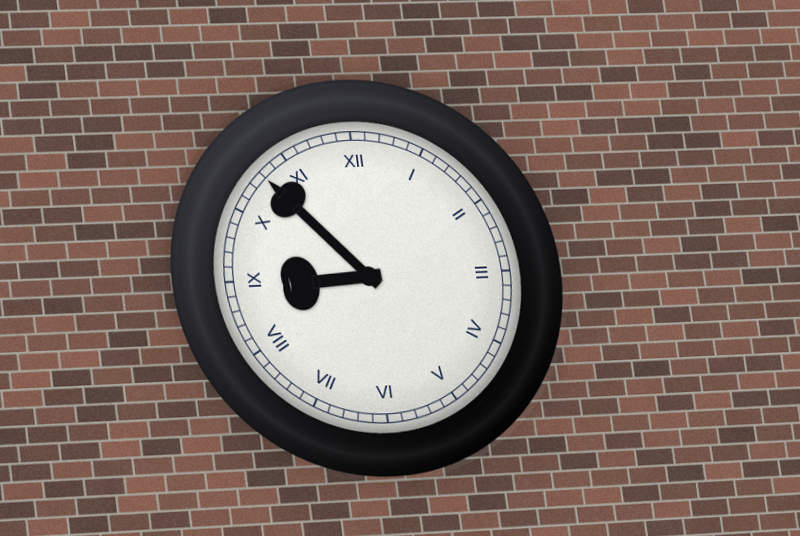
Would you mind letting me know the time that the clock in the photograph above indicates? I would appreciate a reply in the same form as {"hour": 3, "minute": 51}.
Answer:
{"hour": 8, "minute": 53}
